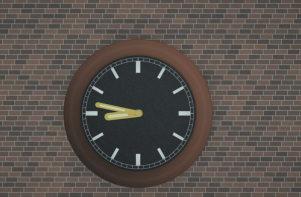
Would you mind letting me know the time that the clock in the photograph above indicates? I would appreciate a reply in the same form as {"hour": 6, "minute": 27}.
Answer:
{"hour": 8, "minute": 47}
